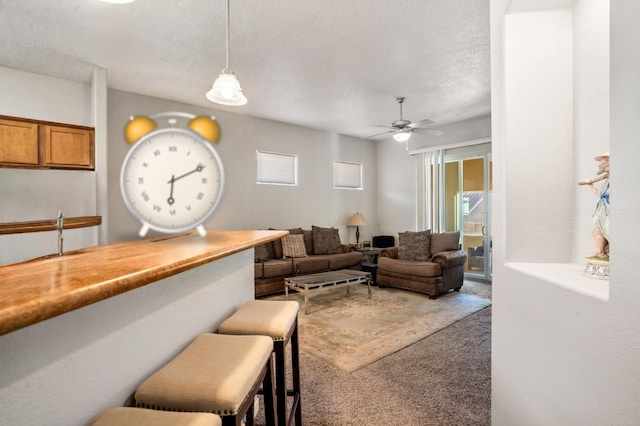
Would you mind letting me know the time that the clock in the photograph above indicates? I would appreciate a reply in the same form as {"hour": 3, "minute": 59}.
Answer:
{"hour": 6, "minute": 11}
